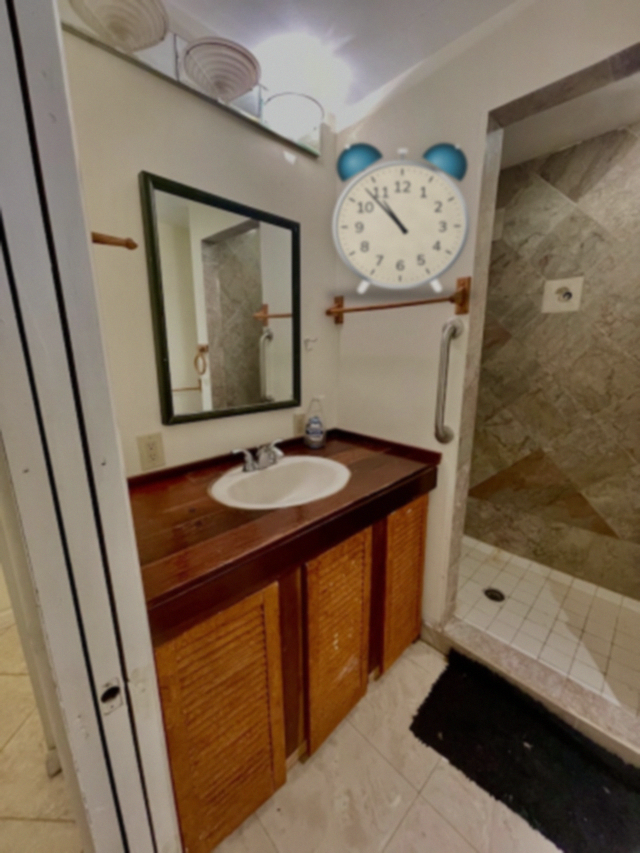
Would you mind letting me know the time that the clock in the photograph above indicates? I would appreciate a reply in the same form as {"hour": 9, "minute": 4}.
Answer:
{"hour": 10, "minute": 53}
